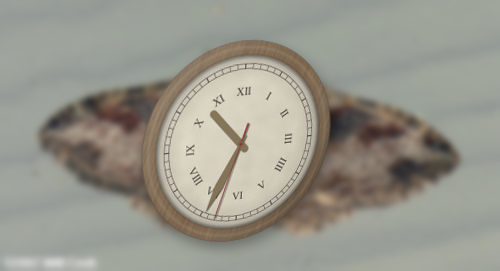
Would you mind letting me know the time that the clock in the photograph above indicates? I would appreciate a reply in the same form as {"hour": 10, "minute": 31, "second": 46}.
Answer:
{"hour": 10, "minute": 34, "second": 33}
